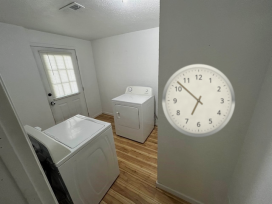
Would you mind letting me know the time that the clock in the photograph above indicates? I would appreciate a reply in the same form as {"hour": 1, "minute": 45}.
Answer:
{"hour": 6, "minute": 52}
